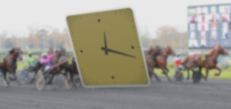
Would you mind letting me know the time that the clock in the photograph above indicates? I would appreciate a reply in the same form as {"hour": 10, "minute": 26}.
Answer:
{"hour": 12, "minute": 18}
